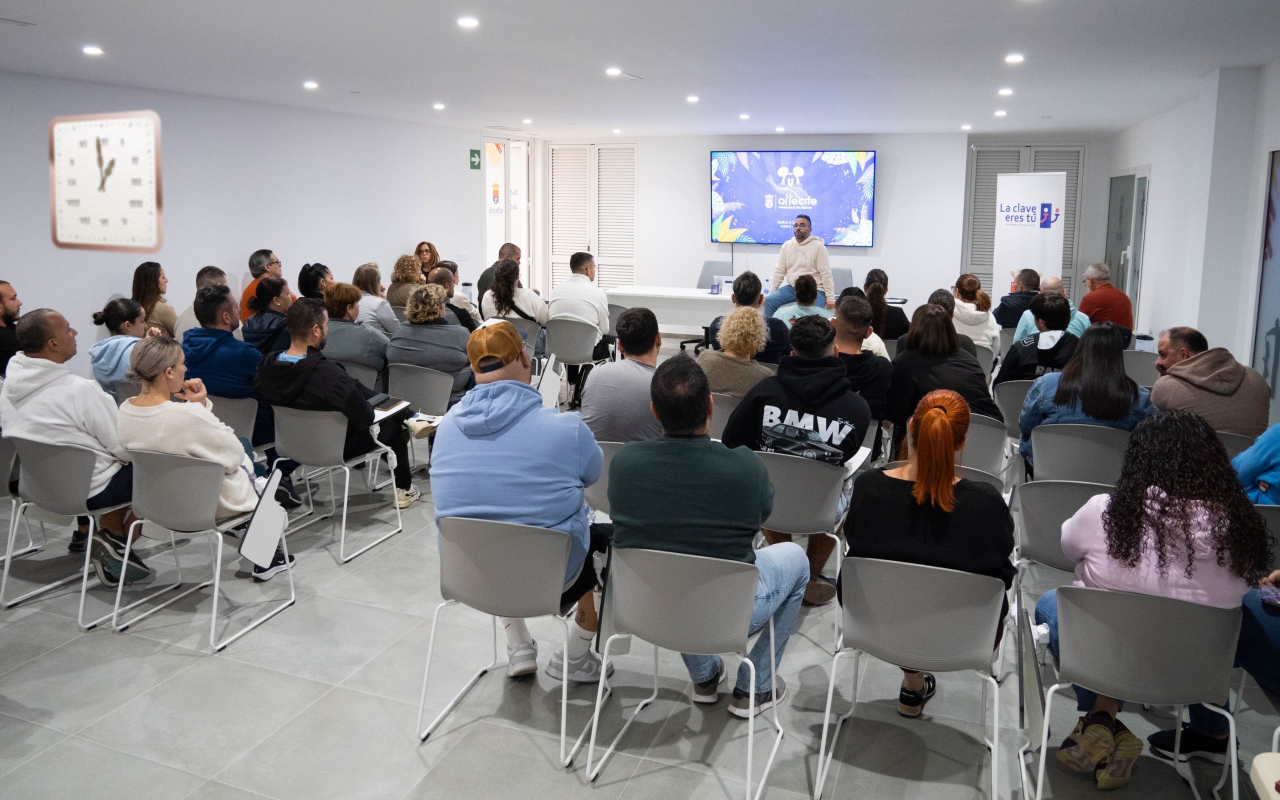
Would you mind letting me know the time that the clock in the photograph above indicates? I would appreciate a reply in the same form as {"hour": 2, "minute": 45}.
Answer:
{"hour": 12, "minute": 59}
